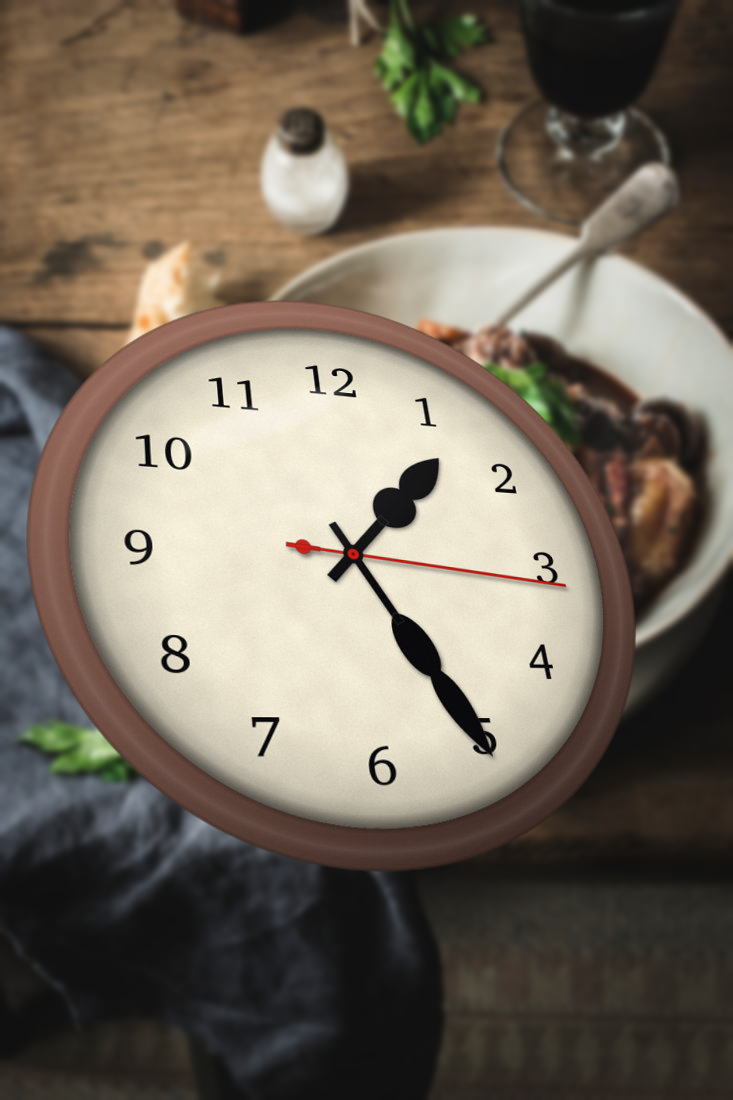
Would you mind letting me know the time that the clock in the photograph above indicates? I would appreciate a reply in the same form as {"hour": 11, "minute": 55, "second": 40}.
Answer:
{"hour": 1, "minute": 25, "second": 16}
